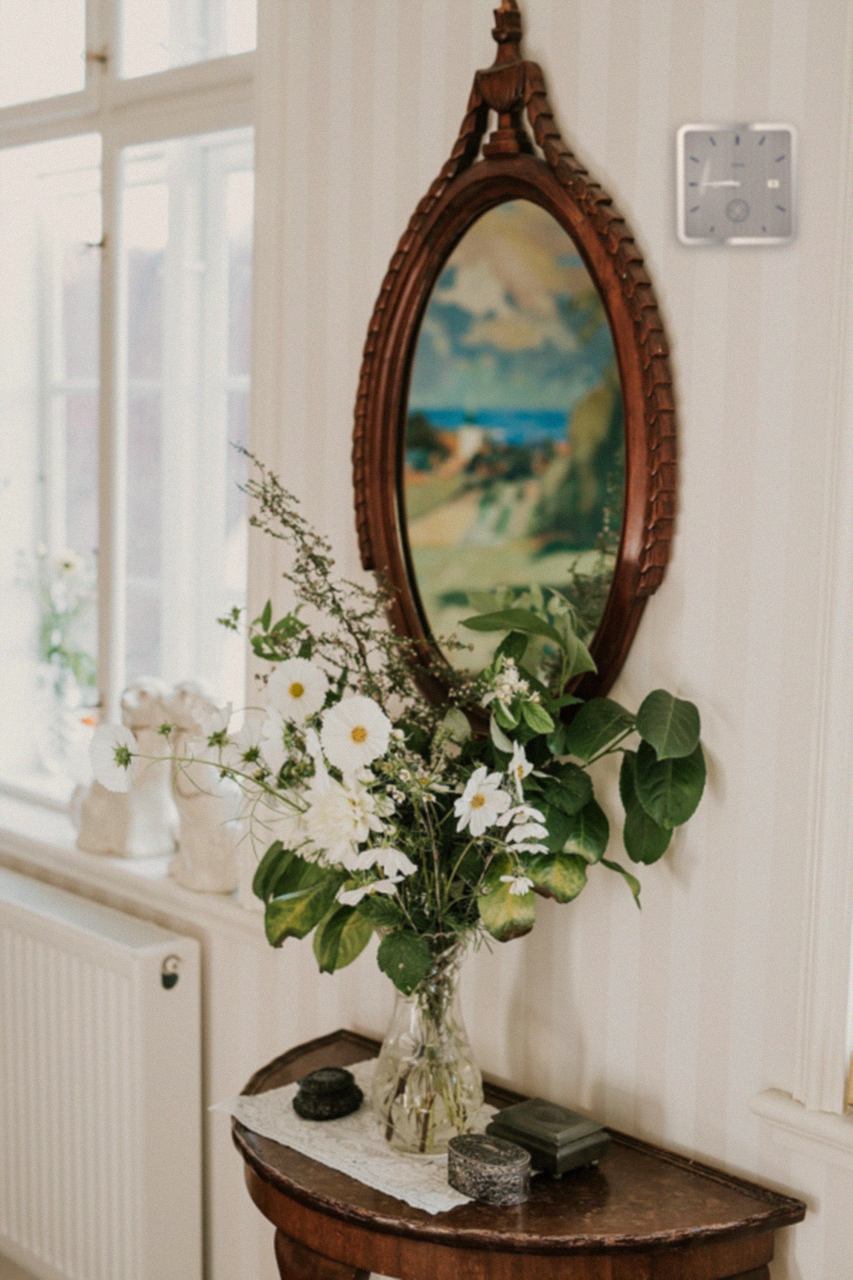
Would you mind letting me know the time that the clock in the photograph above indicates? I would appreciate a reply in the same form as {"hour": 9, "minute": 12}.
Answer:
{"hour": 8, "minute": 45}
